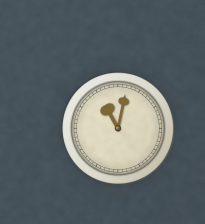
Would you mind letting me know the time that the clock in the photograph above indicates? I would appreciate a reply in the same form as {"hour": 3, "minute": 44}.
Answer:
{"hour": 11, "minute": 2}
